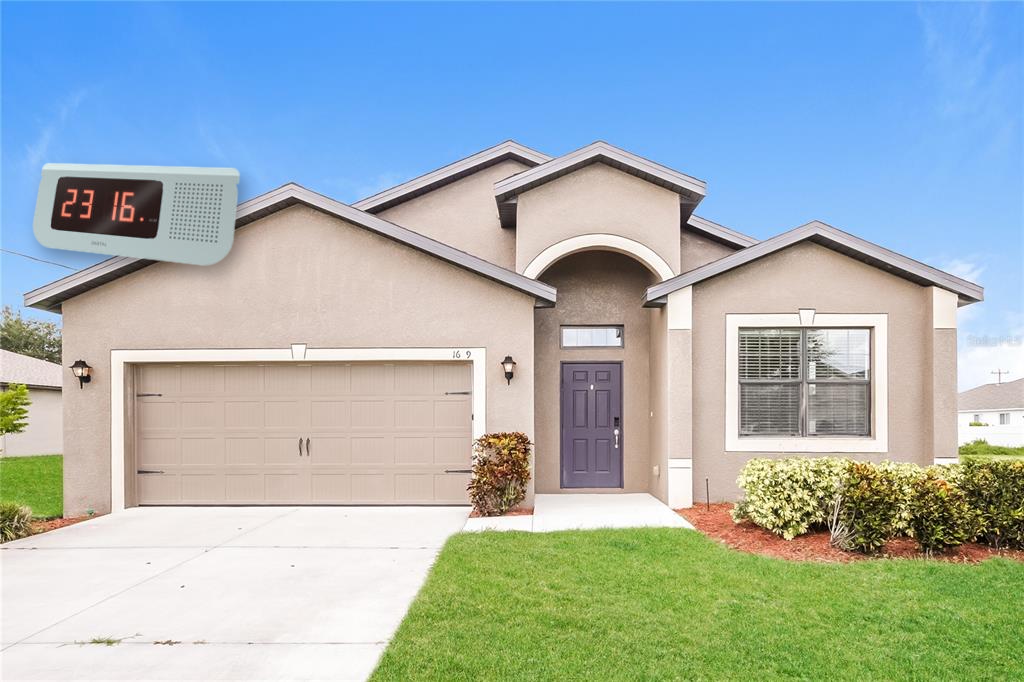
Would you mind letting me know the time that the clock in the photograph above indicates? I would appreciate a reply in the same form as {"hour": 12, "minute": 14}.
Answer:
{"hour": 23, "minute": 16}
